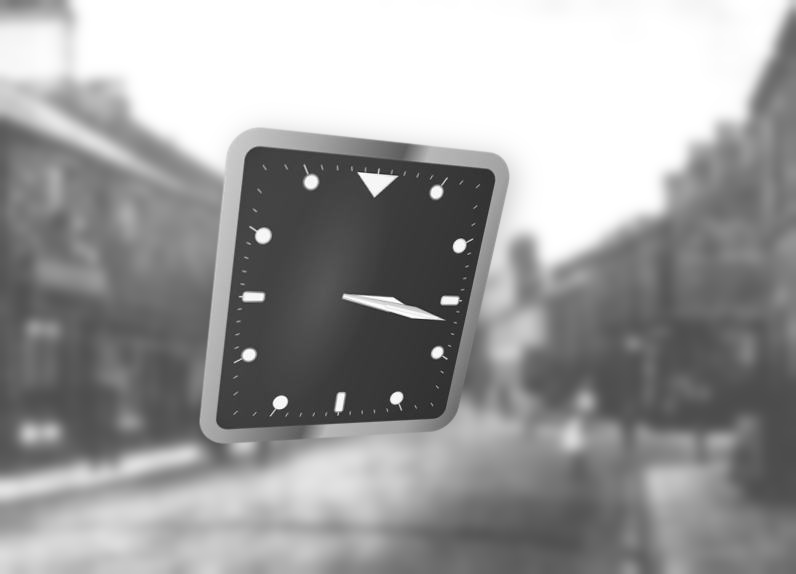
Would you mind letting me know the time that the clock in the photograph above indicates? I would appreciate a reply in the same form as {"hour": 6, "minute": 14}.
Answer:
{"hour": 3, "minute": 17}
